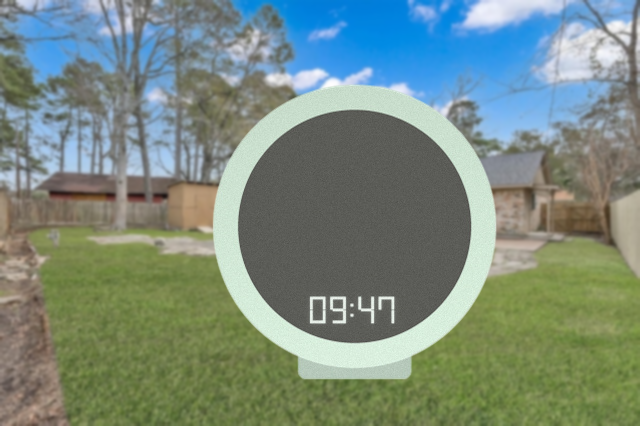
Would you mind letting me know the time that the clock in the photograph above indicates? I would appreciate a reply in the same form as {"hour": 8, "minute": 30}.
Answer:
{"hour": 9, "minute": 47}
